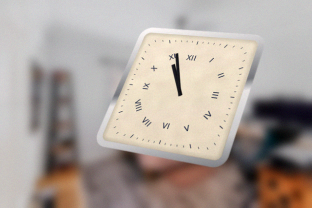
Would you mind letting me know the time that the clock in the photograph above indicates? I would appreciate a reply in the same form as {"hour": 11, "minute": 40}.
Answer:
{"hour": 10, "minute": 56}
